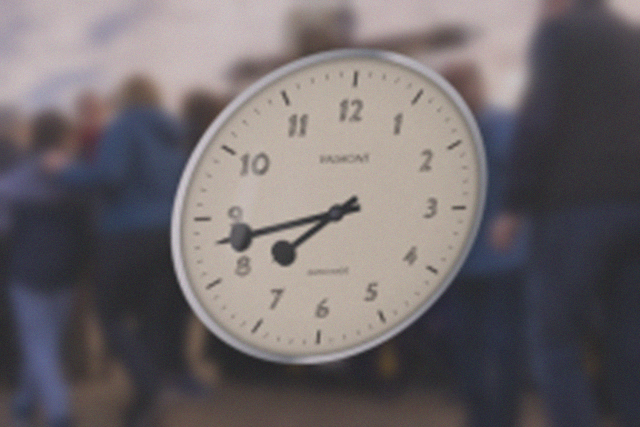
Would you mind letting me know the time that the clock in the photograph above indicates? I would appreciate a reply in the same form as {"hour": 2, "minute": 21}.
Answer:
{"hour": 7, "minute": 43}
